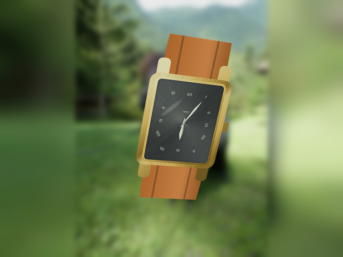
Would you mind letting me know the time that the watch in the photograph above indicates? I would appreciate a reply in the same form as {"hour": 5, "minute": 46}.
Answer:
{"hour": 6, "minute": 5}
